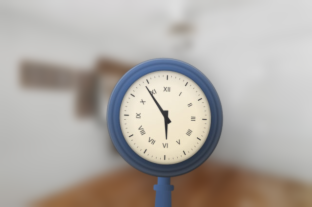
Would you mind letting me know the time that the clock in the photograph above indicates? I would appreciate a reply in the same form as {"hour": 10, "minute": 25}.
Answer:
{"hour": 5, "minute": 54}
